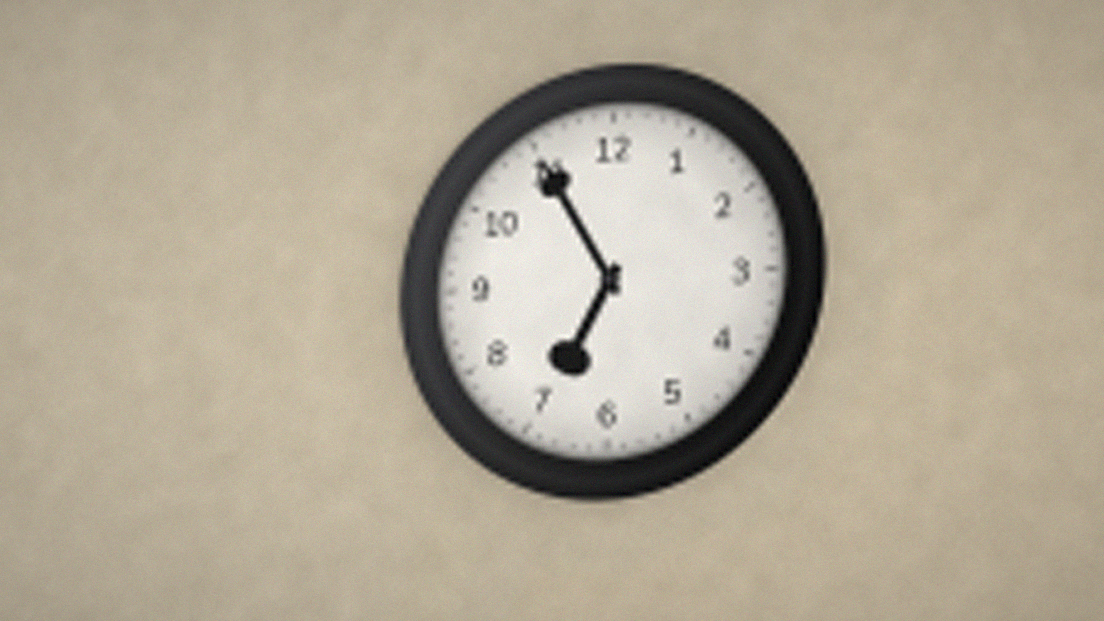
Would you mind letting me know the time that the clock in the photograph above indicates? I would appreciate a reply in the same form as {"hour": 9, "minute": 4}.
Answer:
{"hour": 6, "minute": 55}
